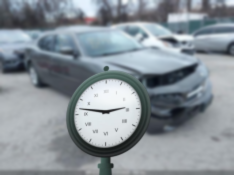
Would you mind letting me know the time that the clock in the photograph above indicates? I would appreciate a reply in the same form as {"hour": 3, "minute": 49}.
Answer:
{"hour": 2, "minute": 47}
